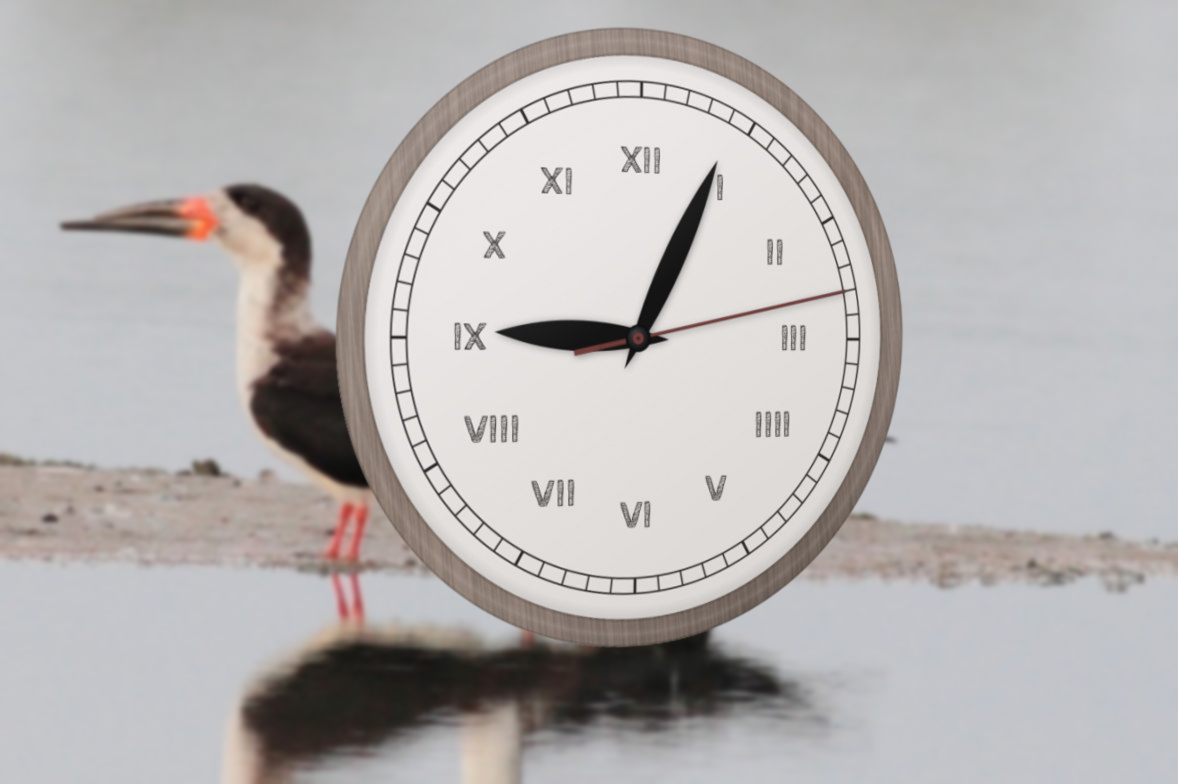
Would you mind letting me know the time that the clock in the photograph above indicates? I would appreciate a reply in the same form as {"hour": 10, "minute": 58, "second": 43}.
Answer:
{"hour": 9, "minute": 4, "second": 13}
